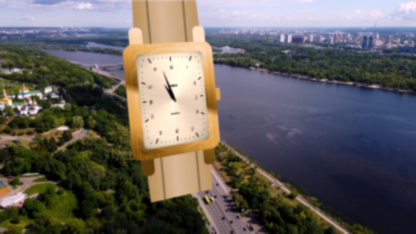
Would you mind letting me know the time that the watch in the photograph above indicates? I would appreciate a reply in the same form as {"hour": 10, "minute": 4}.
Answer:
{"hour": 10, "minute": 57}
